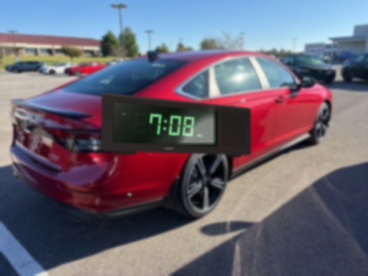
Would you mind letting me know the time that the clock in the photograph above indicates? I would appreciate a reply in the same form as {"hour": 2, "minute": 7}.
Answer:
{"hour": 7, "minute": 8}
